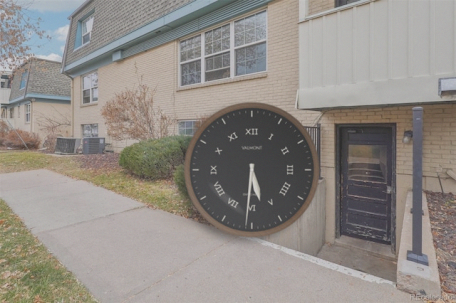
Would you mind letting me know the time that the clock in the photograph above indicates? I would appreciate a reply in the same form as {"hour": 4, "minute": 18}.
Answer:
{"hour": 5, "minute": 31}
